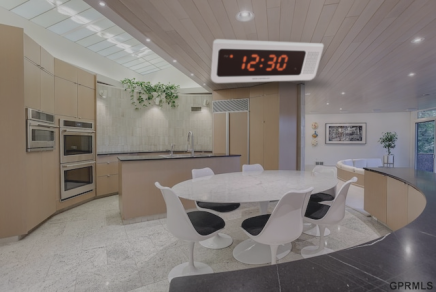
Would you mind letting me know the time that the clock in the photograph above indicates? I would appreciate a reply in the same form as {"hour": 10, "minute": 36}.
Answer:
{"hour": 12, "minute": 30}
